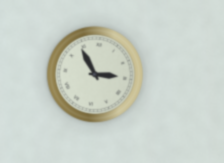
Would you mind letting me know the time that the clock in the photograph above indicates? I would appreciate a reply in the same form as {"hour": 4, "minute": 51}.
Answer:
{"hour": 2, "minute": 54}
